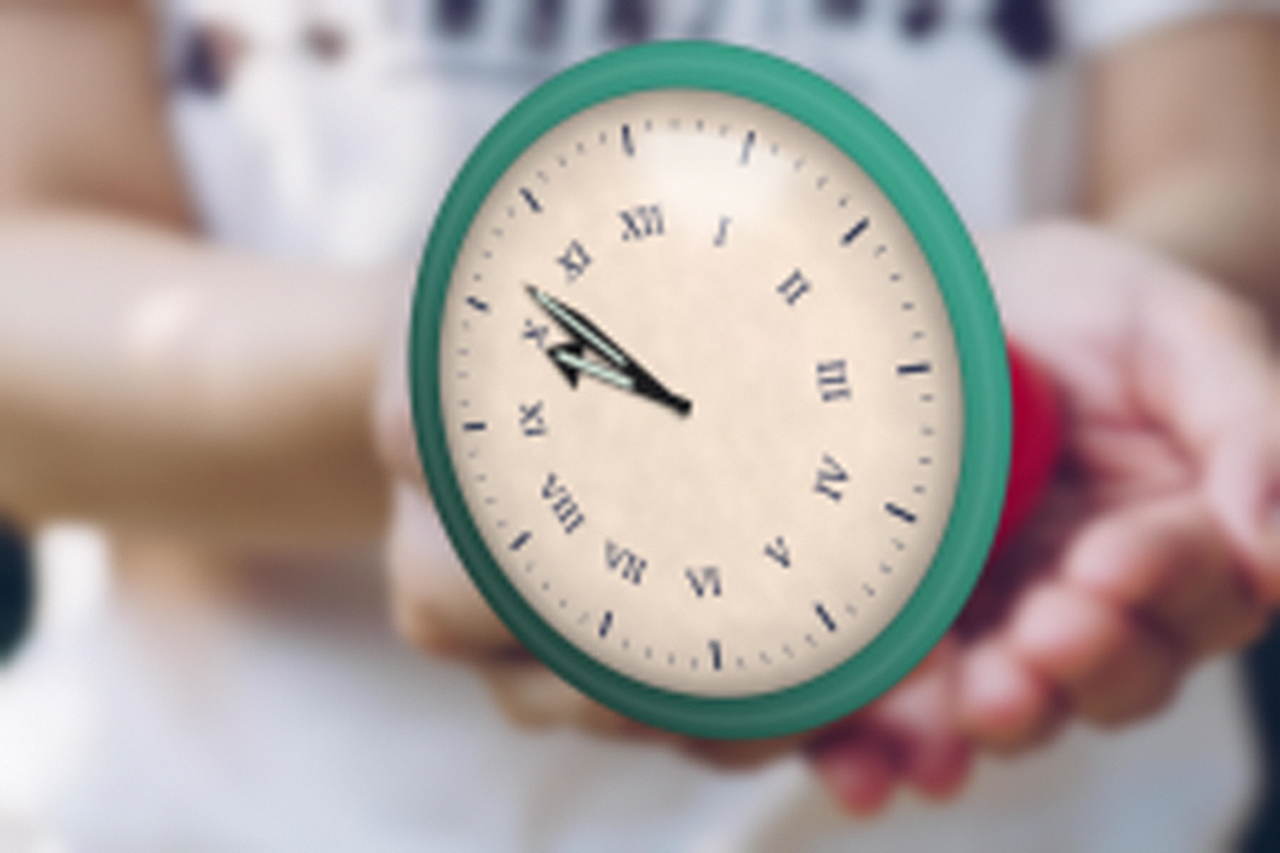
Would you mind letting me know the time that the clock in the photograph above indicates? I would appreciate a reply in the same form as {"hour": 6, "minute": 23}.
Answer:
{"hour": 9, "minute": 52}
